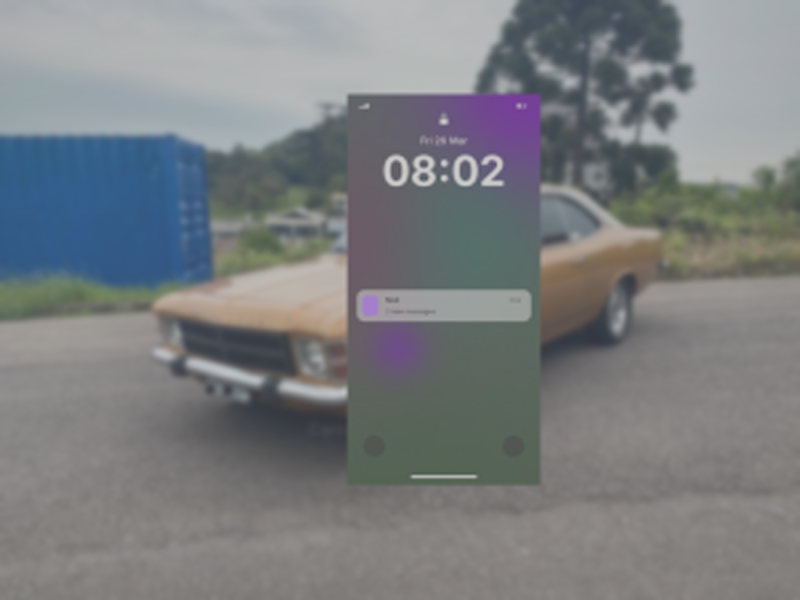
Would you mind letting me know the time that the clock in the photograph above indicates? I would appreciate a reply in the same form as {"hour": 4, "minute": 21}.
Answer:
{"hour": 8, "minute": 2}
